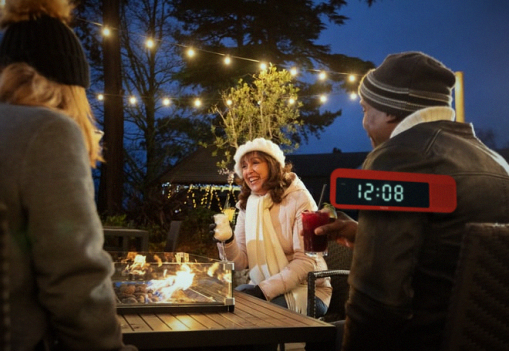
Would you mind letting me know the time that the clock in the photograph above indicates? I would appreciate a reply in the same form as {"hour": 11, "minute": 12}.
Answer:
{"hour": 12, "minute": 8}
